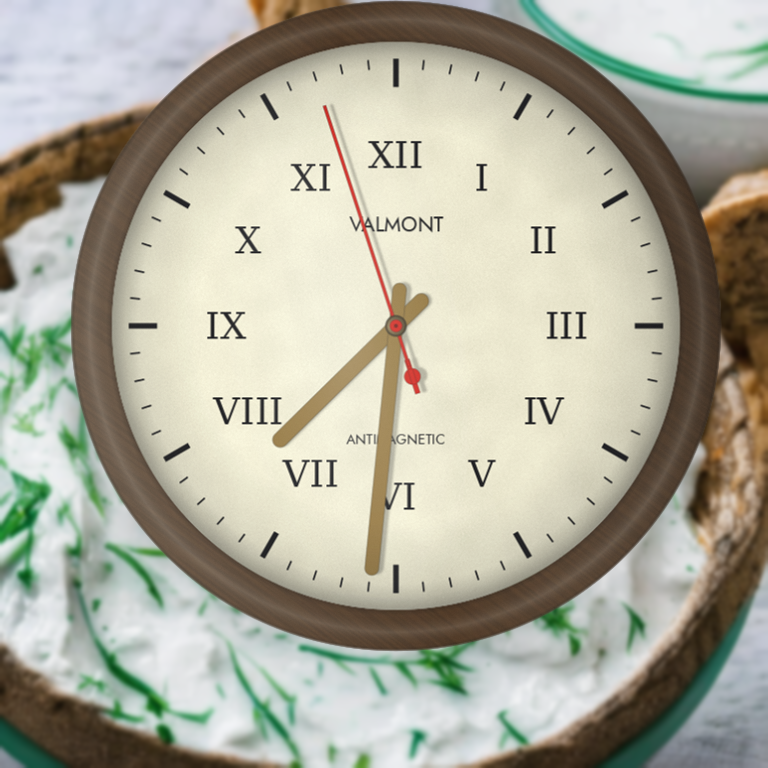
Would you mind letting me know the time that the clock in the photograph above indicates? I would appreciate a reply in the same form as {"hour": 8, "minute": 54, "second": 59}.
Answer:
{"hour": 7, "minute": 30, "second": 57}
